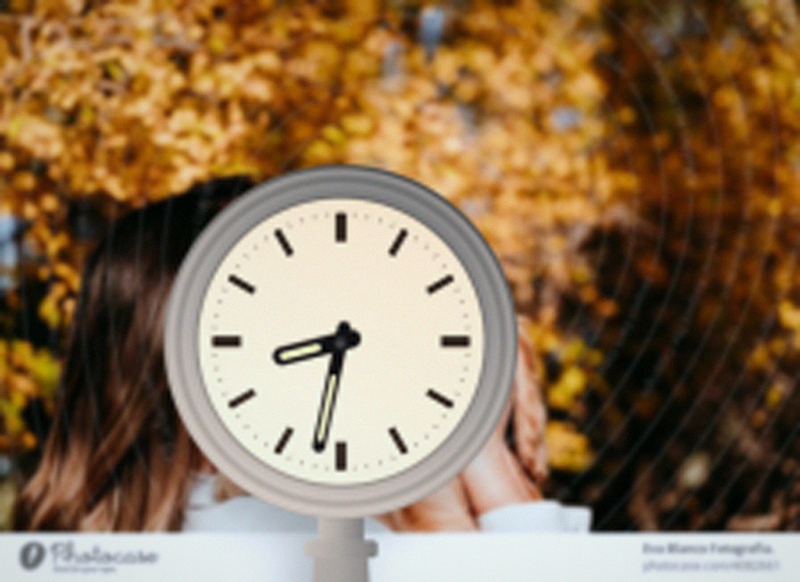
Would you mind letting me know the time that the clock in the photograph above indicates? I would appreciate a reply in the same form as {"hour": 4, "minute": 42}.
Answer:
{"hour": 8, "minute": 32}
